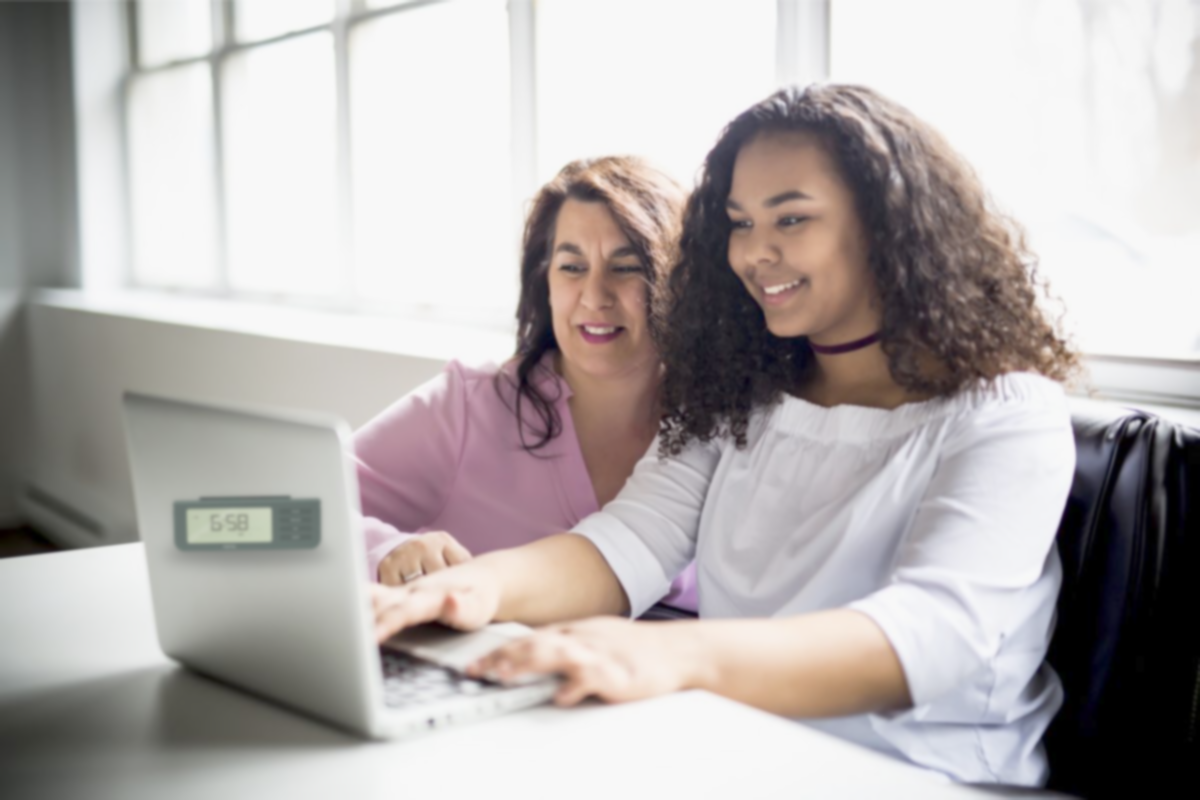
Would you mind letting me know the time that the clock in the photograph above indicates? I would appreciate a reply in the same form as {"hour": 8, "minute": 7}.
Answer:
{"hour": 6, "minute": 58}
